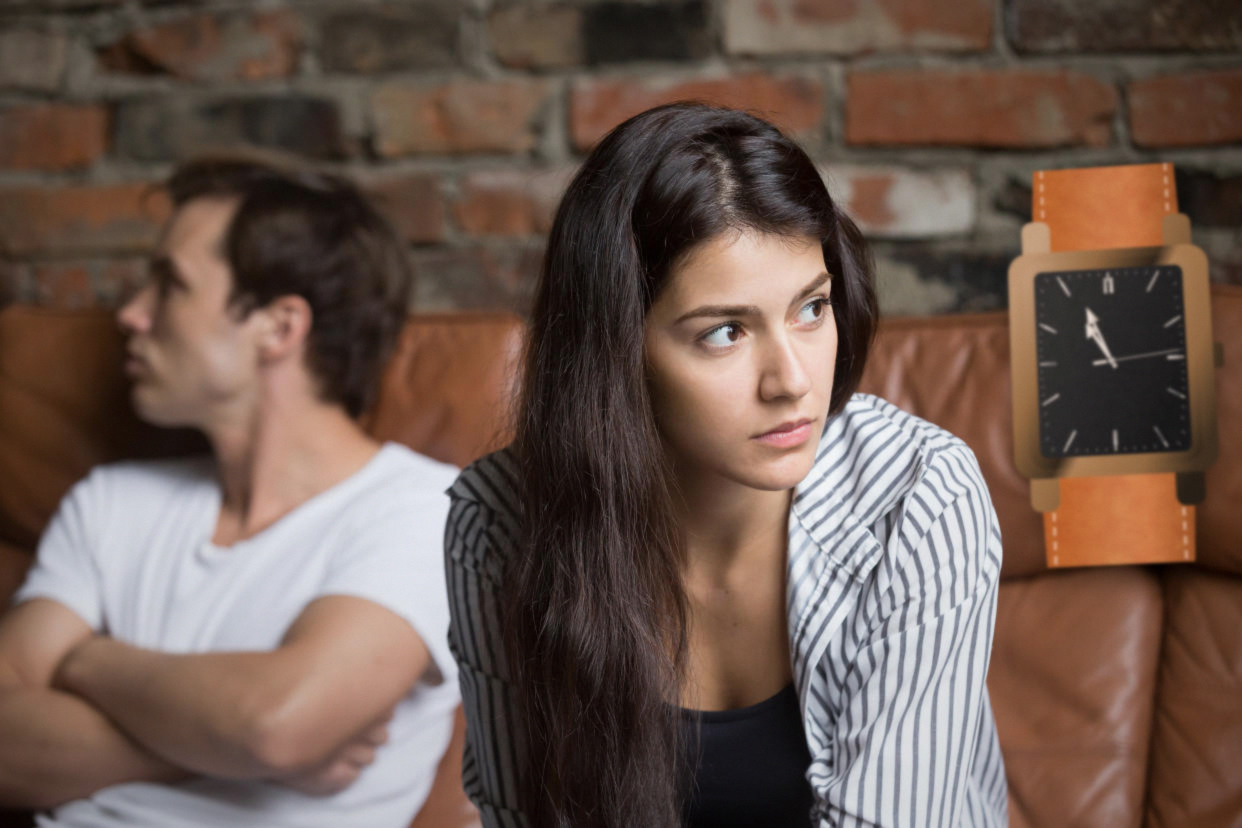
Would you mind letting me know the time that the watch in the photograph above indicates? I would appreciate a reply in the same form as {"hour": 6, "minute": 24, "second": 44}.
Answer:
{"hour": 10, "minute": 56, "second": 14}
